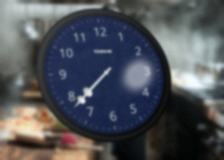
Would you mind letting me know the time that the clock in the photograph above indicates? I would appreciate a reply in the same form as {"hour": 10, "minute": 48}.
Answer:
{"hour": 7, "minute": 38}
